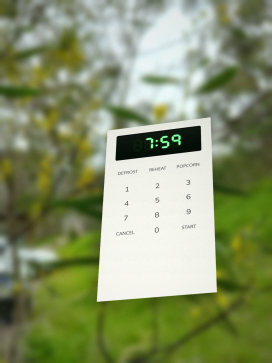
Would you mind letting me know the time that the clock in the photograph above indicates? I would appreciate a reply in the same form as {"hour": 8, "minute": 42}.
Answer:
{"hour": 7, "minute": 59}
